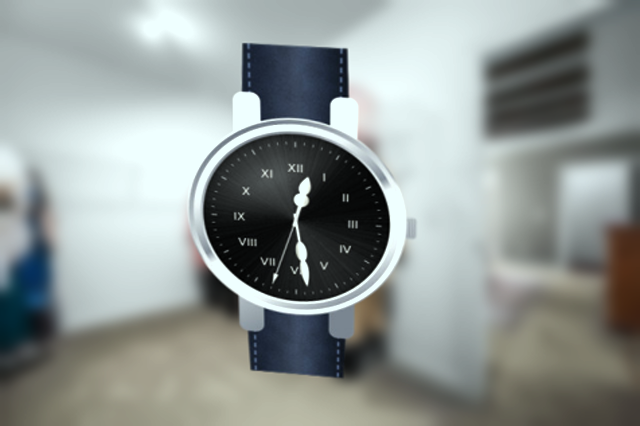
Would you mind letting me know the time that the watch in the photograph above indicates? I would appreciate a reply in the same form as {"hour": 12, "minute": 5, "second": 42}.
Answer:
{"hour": 12, "minute": 28, "second": 33}
